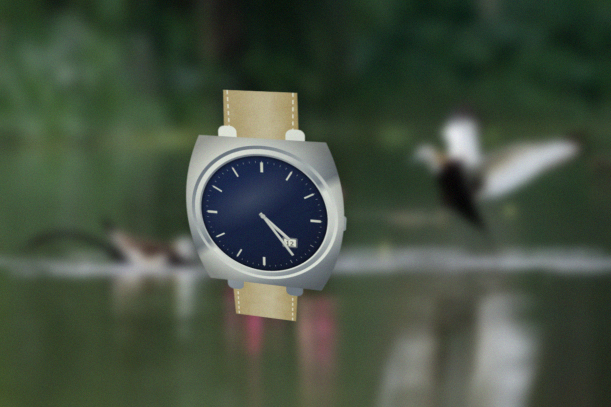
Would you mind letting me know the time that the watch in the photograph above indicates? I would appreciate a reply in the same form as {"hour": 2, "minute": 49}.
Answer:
{"hour": 4, "minute": 24}
